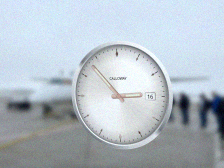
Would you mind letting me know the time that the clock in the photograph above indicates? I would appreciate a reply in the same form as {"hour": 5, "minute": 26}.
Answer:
{"hour": 2, "minute": 53}
